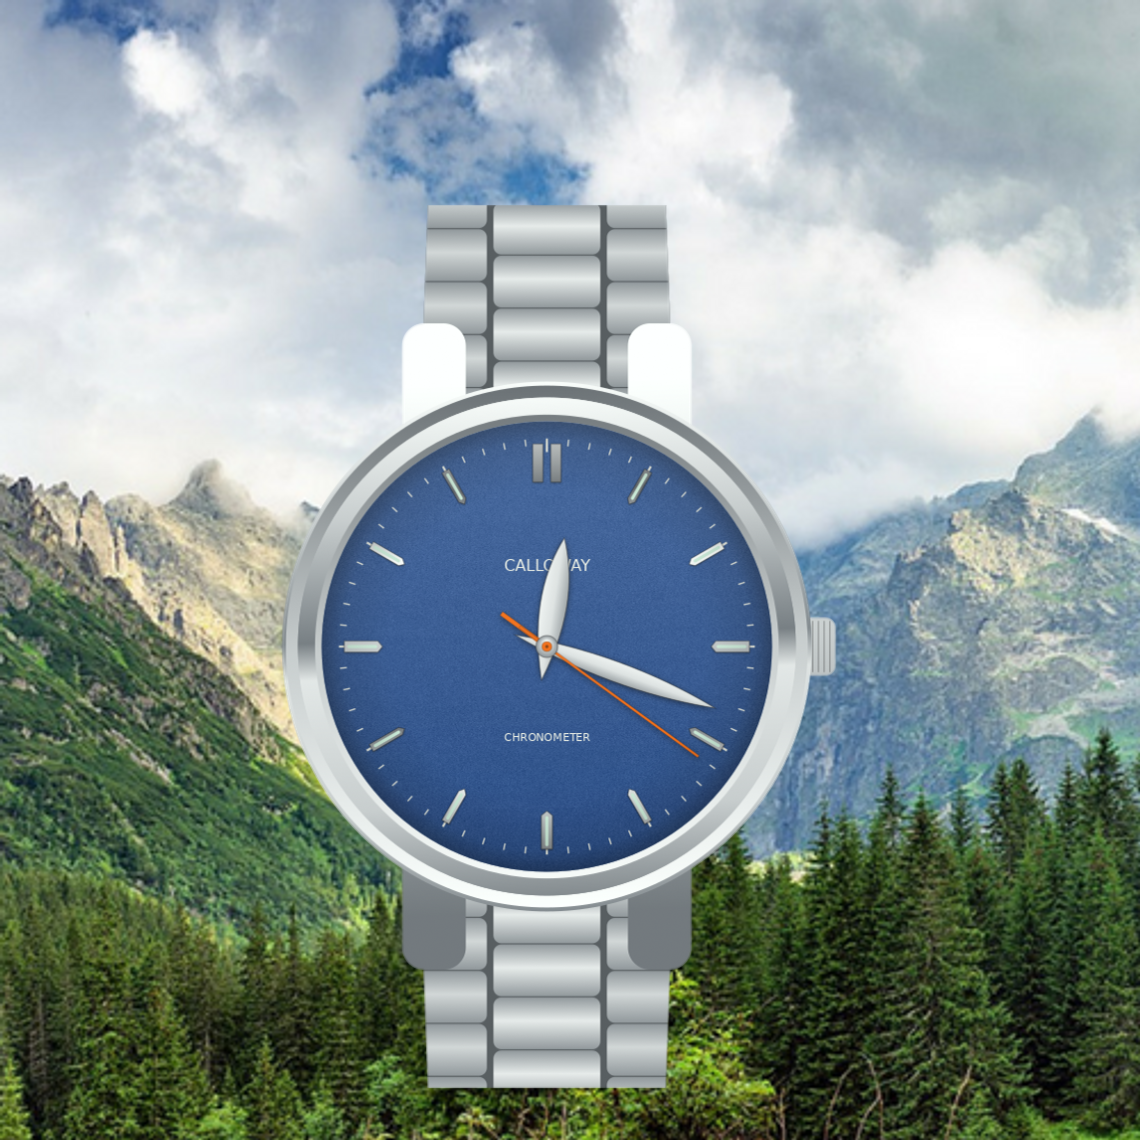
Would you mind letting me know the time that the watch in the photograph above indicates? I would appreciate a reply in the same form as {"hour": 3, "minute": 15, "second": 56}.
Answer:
{"hour": 12, "minute": 18, "second": 21}
